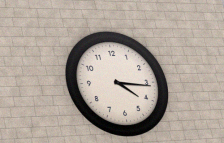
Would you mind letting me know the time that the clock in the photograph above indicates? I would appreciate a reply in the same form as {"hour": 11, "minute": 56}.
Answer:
{"hour": 4, "minute": 16}
